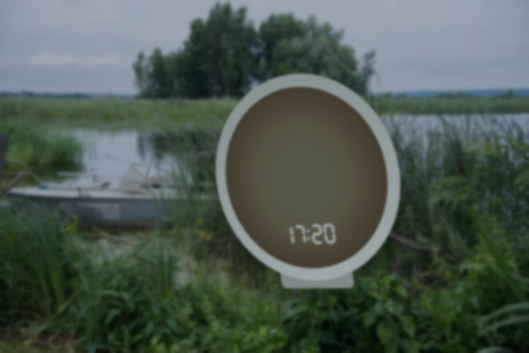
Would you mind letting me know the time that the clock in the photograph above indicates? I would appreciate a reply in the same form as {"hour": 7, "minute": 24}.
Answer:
{"hour": 17, "minute": 20}
